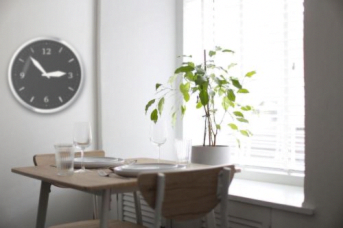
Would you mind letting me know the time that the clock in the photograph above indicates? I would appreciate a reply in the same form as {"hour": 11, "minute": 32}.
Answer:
{"hour": 2, "minute": 53}
